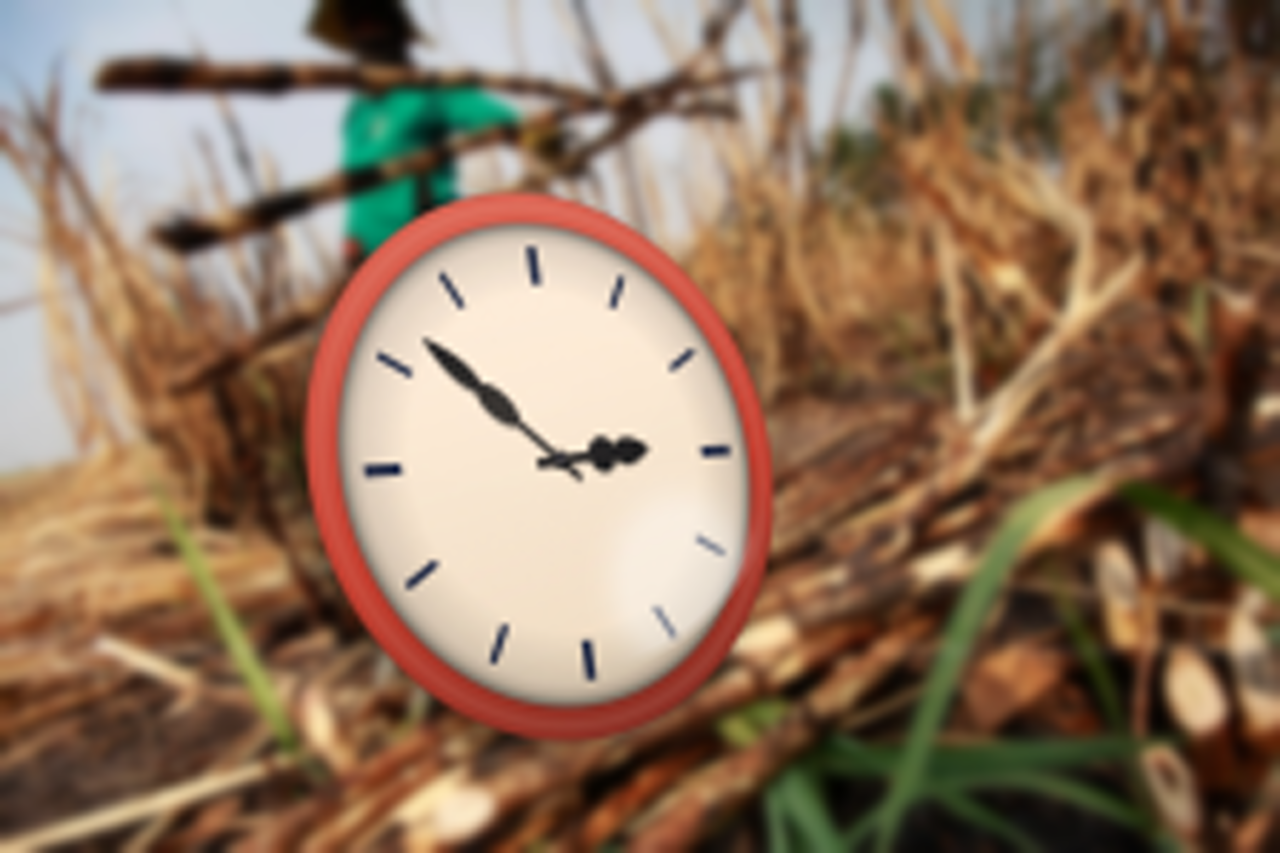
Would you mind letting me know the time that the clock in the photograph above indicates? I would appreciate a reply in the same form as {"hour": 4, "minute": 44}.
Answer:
{"hour": 2, "minute": 52}
